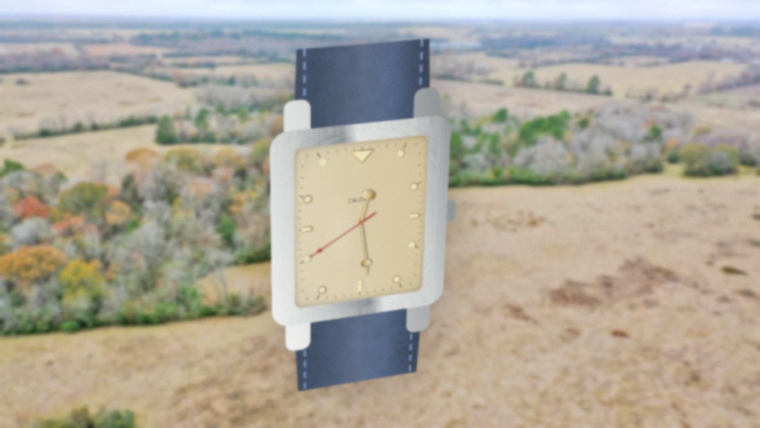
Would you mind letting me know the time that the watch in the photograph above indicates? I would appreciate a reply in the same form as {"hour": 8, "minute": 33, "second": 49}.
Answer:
{"hour": 12, "minute": 28, "second": 40}
